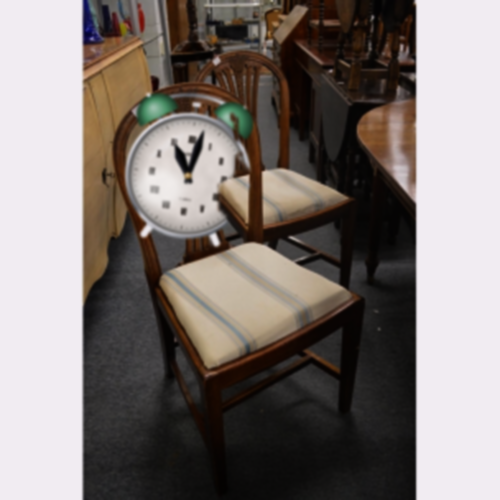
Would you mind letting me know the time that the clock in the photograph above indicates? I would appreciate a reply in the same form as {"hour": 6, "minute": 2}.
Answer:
{"hour": 11, "minute": 2}
